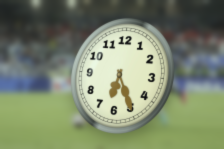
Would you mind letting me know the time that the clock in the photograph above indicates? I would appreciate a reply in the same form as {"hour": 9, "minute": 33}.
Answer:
{"hour": 6, "minute": 25}
